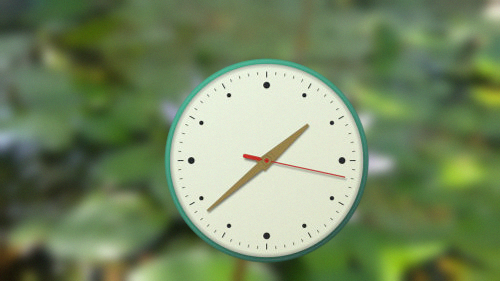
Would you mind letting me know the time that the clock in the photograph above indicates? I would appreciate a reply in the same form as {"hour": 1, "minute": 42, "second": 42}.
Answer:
{"hour": 1, "minute": 38, "second": 17}
